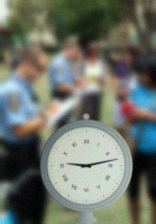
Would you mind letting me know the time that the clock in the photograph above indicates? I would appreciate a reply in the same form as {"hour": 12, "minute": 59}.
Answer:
{"hour": 9, "minute": 13}
